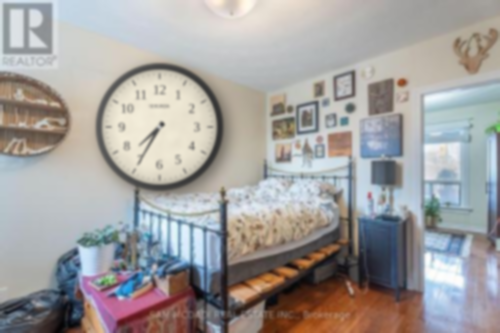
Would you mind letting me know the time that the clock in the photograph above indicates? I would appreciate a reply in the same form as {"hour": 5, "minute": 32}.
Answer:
{"hour": 7, "minute": 35}
